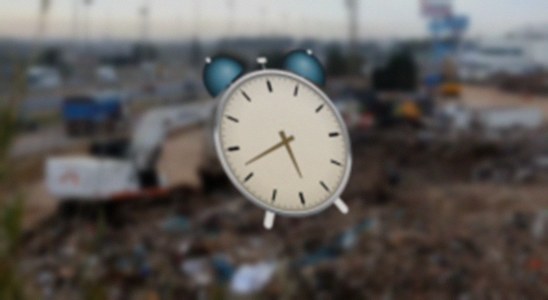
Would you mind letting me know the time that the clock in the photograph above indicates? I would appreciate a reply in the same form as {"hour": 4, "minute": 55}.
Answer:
{"hour": 5, "minute": 42}
